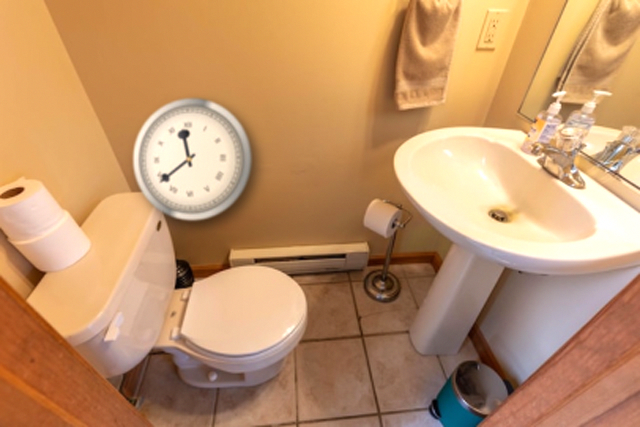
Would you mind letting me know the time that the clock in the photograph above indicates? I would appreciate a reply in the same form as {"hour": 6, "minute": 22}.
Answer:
{"hour": 11, "minute": 39}
